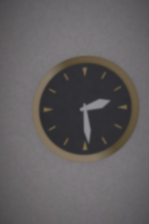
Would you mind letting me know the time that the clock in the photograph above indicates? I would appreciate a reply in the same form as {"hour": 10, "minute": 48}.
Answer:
{"hour": 2, "minute": 29}
